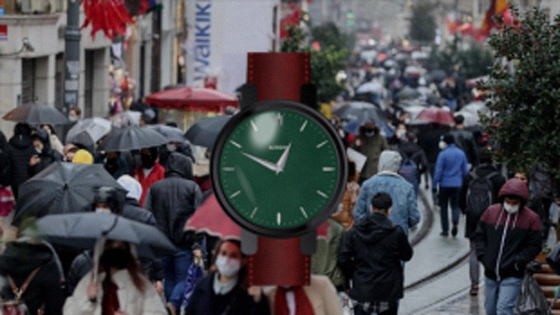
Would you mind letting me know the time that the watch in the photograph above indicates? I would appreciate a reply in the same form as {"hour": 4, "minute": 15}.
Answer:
{"hour": 12, "minute": 49}
